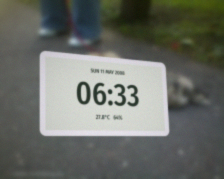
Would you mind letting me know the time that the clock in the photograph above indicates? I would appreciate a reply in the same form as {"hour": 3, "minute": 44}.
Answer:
{"hour": 6, "minute": 33}
